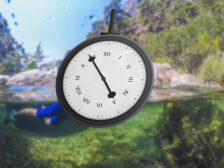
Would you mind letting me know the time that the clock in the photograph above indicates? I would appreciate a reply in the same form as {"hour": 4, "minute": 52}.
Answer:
{"hour": 4, "minute": 54}
